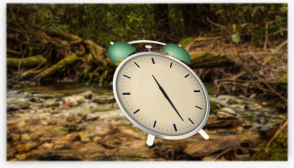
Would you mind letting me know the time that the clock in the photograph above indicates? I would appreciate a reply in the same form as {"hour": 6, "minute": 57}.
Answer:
{"hour": 11, "minute": 27}
